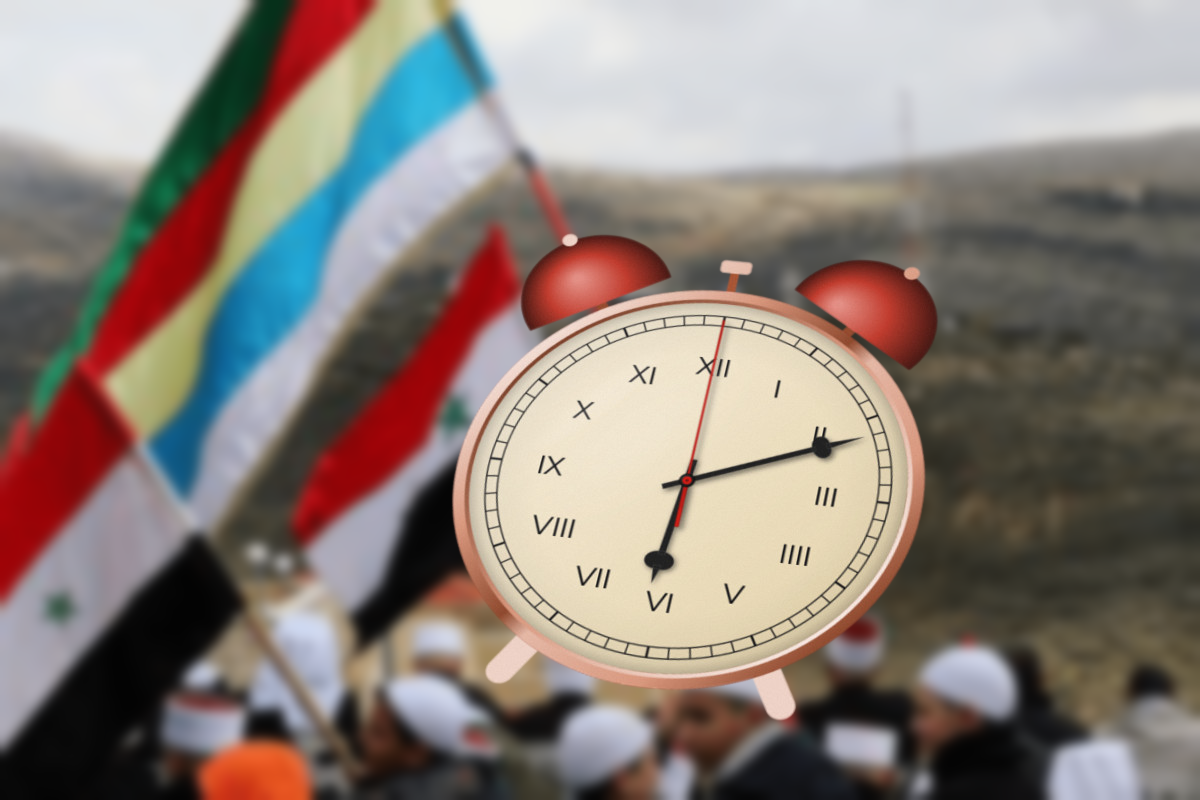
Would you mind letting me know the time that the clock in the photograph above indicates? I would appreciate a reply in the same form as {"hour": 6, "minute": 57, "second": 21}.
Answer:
{"hour": 6, "minute": 11, "second": 0}
